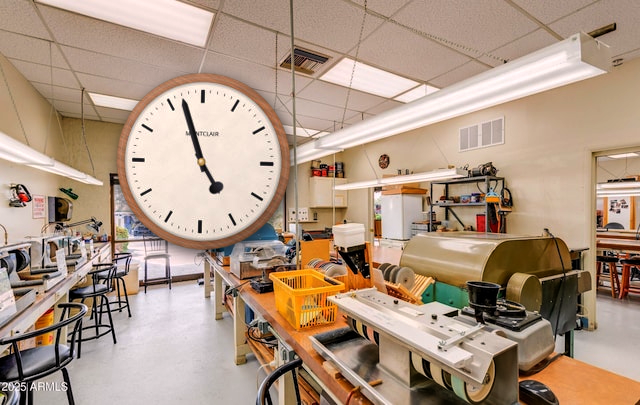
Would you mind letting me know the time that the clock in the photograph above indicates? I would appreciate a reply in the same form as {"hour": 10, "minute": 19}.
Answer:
{"hour": 4, "minute": 57}
